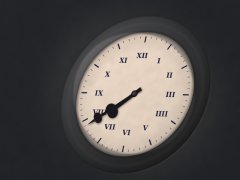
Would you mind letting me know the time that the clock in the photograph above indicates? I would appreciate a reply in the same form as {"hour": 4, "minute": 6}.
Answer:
{"hour": 7, "minute": 39}
